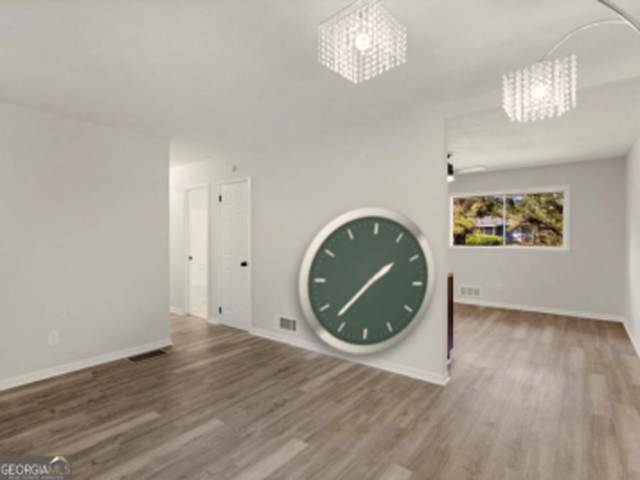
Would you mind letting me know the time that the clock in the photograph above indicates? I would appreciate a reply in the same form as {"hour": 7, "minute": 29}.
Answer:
{"hour": 1, "minute": 37}
